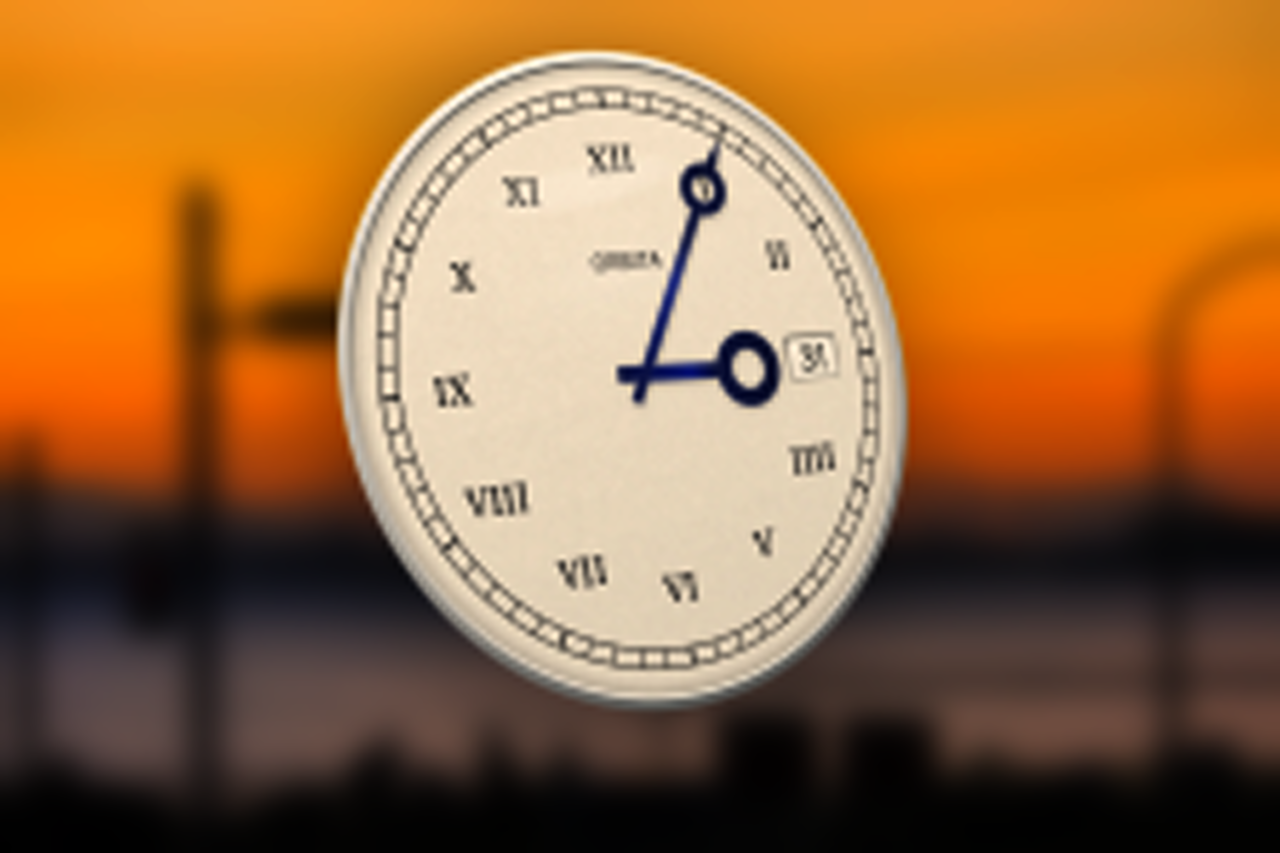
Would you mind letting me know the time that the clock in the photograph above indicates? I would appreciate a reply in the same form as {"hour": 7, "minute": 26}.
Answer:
{"hour": 3, "minute": 5}
